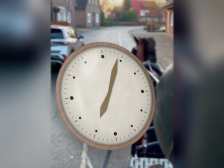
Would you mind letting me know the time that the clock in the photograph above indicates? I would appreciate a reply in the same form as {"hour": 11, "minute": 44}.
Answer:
{"hour": 7, "minute": 4}
